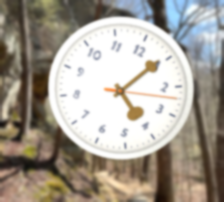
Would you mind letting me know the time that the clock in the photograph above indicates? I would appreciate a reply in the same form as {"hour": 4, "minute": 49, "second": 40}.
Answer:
{"hour": 4, "minute": 4, "second": 12}
